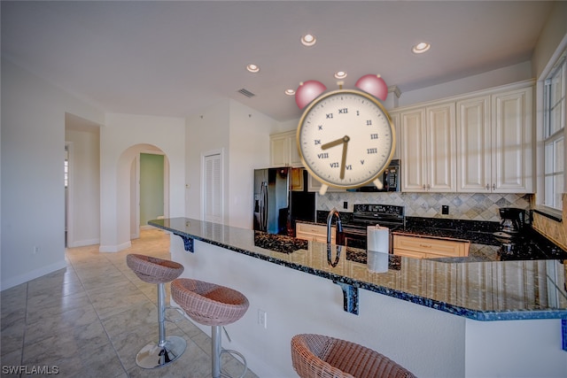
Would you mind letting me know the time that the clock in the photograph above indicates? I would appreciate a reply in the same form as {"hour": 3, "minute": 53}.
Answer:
{"hour": 8, "minute": 32}
